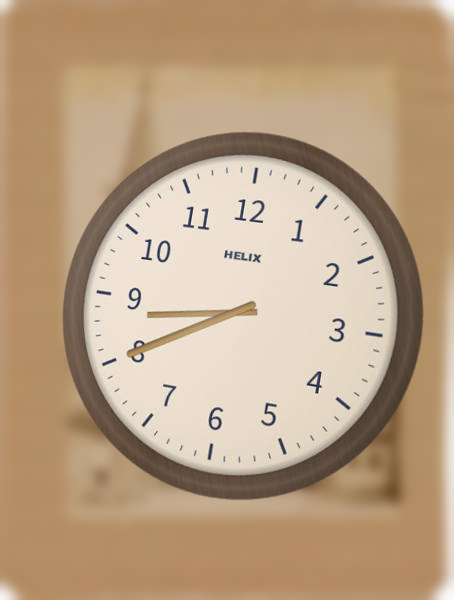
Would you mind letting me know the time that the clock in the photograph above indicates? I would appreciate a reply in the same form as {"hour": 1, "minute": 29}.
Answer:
{"hour": 8, "minute": 40}
